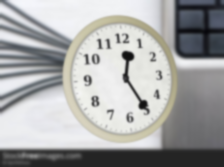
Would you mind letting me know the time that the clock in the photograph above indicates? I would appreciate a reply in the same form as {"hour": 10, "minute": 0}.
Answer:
{"hour": 12, "minute": 25}
